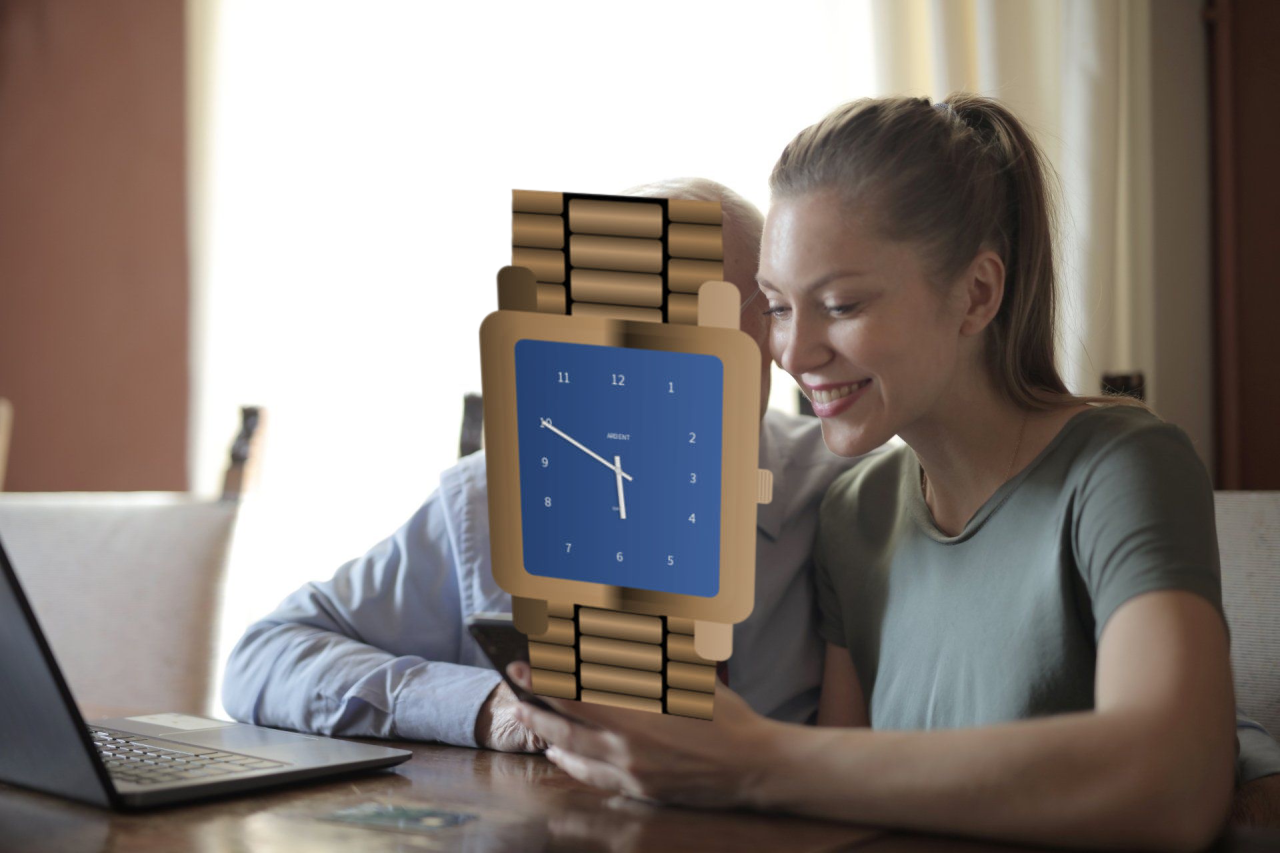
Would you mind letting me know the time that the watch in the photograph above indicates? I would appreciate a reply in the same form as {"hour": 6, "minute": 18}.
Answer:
{"hour": 5, "minute": 50}
